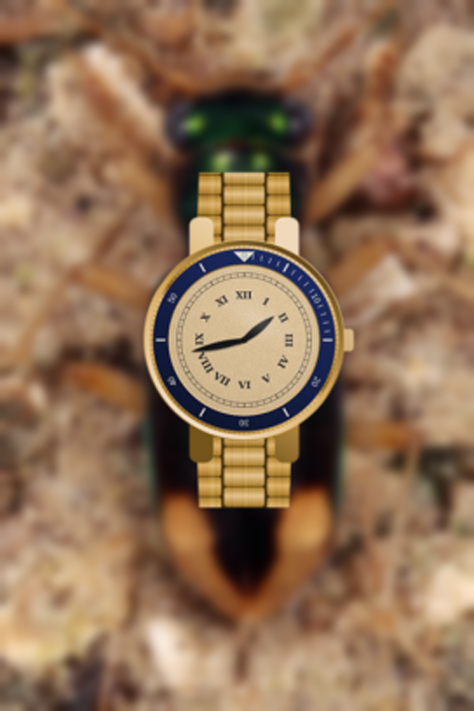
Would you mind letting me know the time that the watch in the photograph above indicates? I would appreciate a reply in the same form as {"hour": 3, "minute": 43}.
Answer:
{"hour": 1, "minute": 43}
